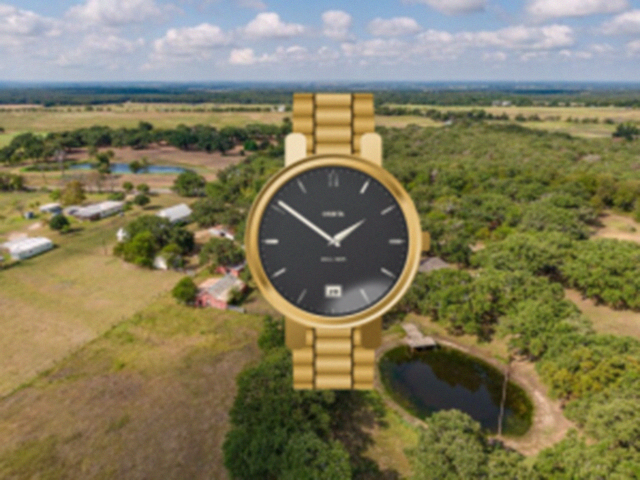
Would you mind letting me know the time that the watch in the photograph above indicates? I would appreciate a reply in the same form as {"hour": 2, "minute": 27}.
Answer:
{"hour": 1, "minute": 51}
